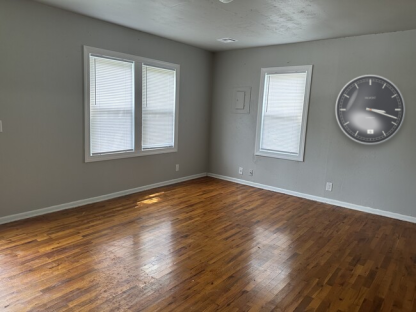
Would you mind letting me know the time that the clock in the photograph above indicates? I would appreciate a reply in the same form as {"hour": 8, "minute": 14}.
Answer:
{"hour": 3, "minute": 18}
